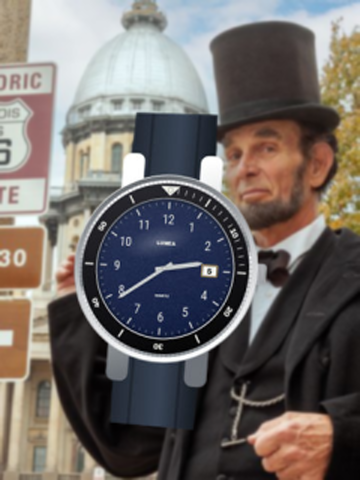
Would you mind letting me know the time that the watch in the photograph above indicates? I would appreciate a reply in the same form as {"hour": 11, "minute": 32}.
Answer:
{"hour": 2, "minute": 39}
